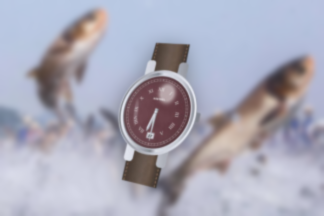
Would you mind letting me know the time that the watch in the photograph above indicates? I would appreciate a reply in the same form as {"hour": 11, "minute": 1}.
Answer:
{"hour": 6, "minute": 30}
